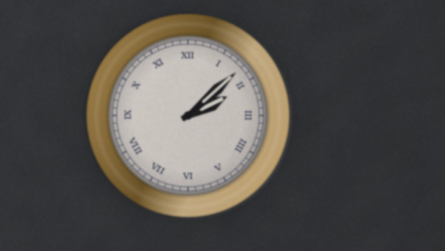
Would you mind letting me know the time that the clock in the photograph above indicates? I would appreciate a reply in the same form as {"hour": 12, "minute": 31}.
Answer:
{"hour": 2, "minute": 8}
